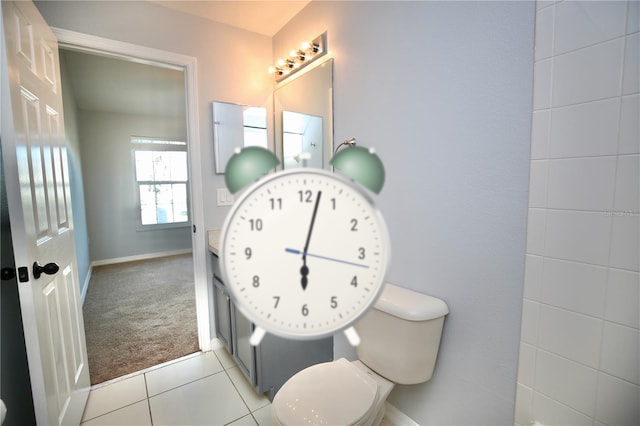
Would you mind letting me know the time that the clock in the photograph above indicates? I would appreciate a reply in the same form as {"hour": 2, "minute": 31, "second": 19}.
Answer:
{"hour": 6, "minute": 2, "second": 17}
